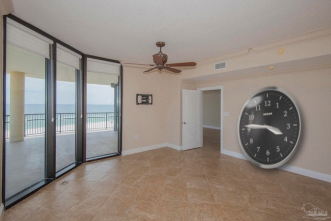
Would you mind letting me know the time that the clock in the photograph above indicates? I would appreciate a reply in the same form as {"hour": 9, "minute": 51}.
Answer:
{"hour": 3, "minute": 46}
